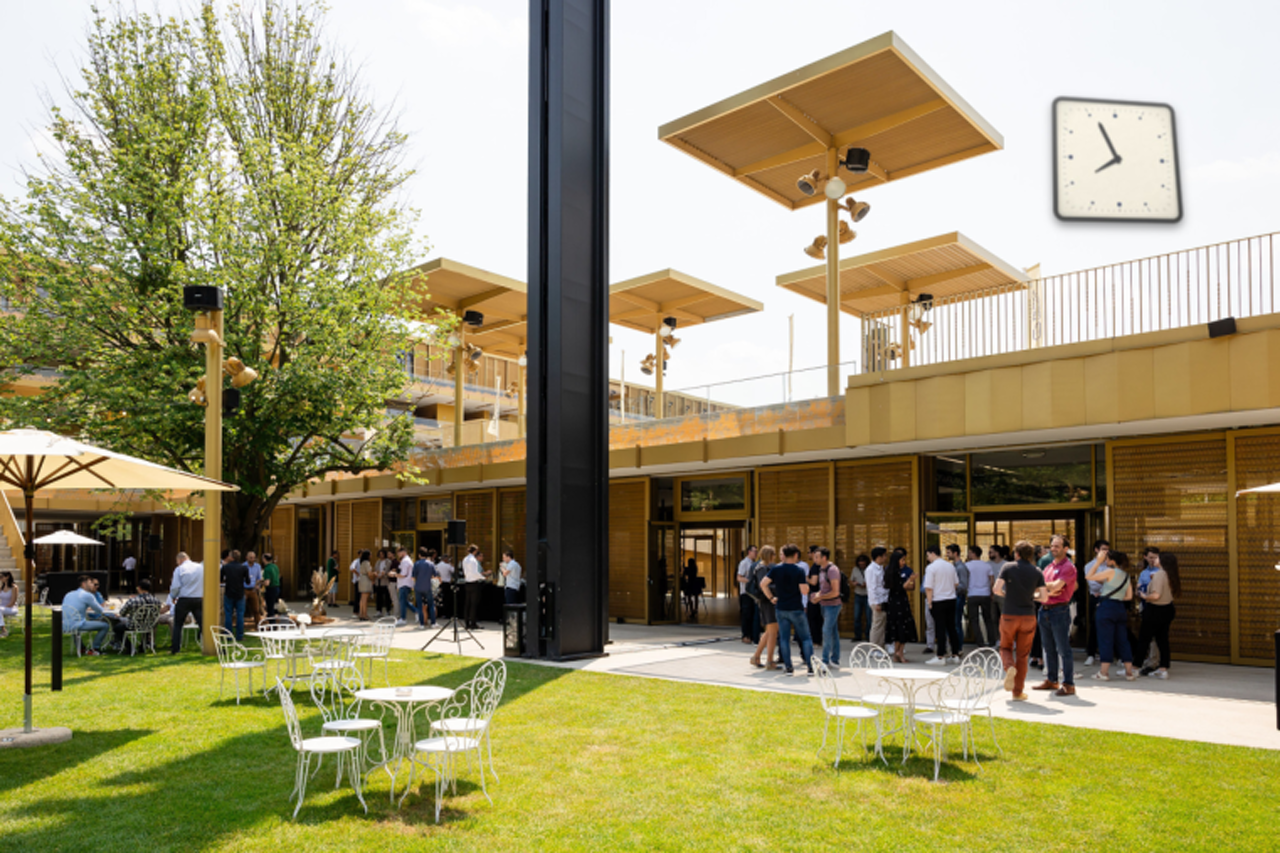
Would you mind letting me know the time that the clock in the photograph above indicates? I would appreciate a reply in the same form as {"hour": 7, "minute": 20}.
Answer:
{"hour": 7, "minute": 56}
